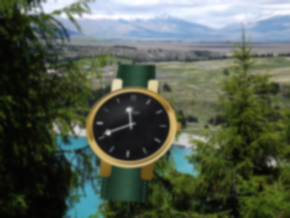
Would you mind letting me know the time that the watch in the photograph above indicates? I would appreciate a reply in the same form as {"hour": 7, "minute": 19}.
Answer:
{"hour": 11, "minute": 41}
